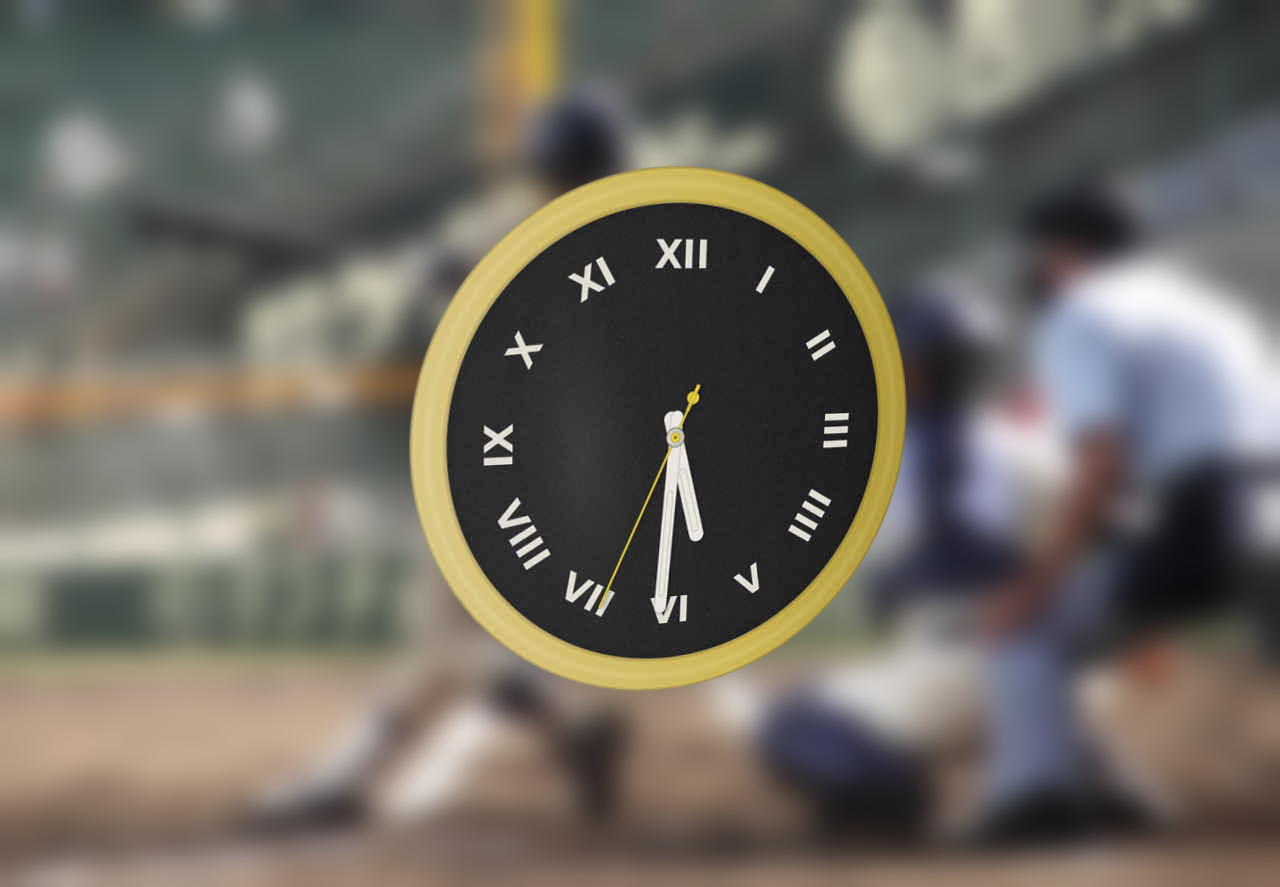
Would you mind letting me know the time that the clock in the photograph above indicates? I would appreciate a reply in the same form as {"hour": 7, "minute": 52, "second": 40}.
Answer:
{"hour": 5, "minute": 30, "second": 34}
